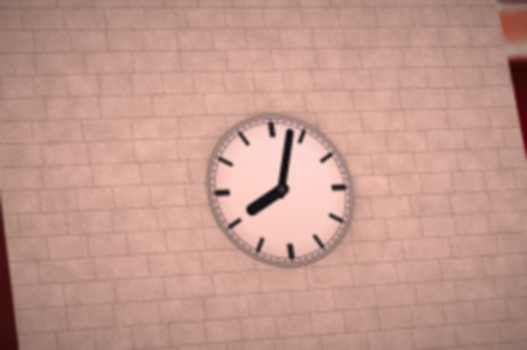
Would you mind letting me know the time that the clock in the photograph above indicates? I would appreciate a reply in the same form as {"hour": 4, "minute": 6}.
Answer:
{"hour": 8, "minute": 3}
